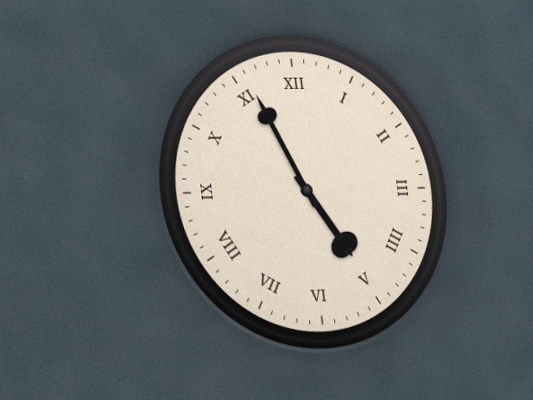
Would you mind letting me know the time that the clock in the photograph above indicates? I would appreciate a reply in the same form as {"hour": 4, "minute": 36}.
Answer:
{"hour": 4, "minute": 56}
